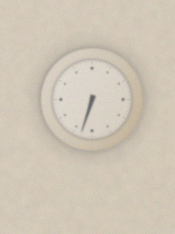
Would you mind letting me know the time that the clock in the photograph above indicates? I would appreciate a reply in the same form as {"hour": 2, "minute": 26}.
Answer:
{"hour": 6, "minute": 33}
